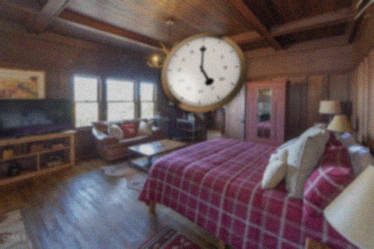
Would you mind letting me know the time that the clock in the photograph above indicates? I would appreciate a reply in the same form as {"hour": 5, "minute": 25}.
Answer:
{"hour": 5, "minute": 0}
